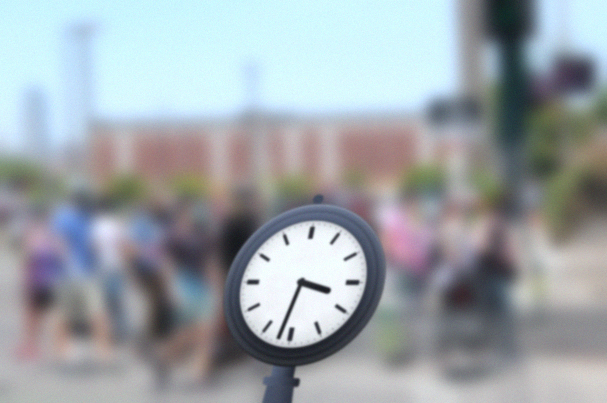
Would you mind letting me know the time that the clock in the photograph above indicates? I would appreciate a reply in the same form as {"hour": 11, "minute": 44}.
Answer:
{"hour": 3, "minute": 32}
